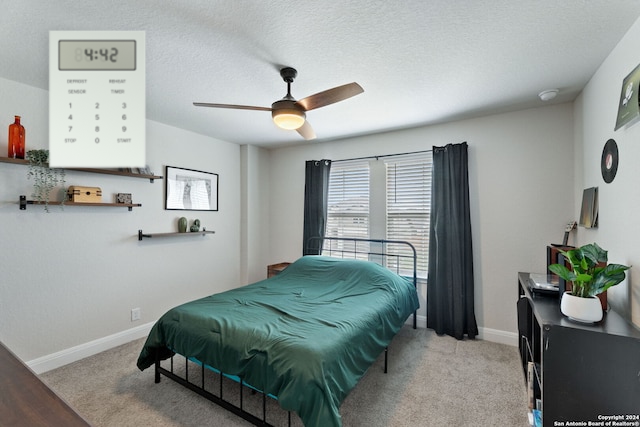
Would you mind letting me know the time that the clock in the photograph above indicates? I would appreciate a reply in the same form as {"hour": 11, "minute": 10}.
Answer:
{"hour": 4, "minute": 42}
